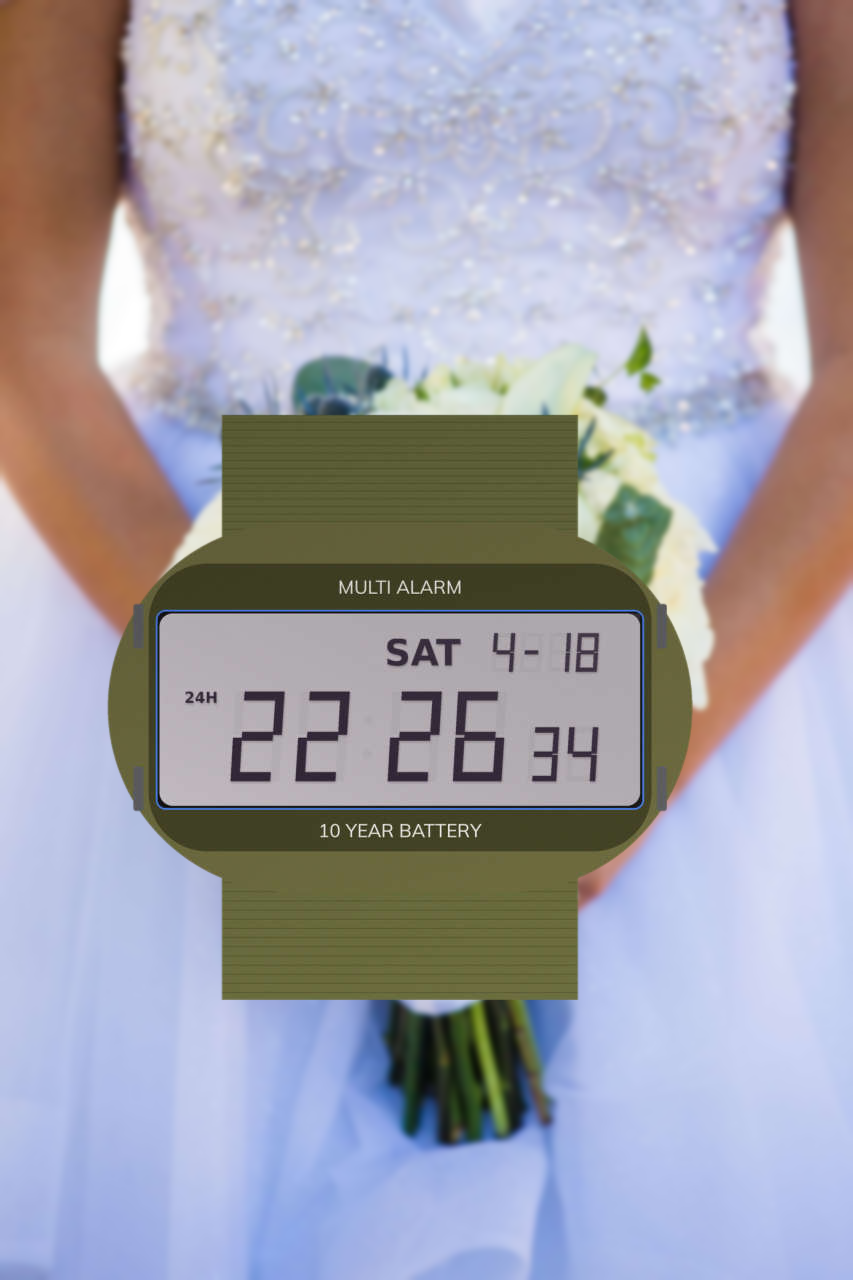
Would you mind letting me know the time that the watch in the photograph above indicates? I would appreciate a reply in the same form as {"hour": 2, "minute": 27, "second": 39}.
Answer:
{"hour": 22, "minute": 26, "second": 34}
